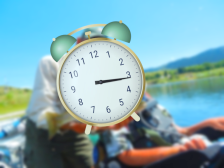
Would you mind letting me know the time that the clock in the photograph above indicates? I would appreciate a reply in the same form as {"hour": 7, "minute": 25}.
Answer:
{"hour": 3, "minute": 16}
